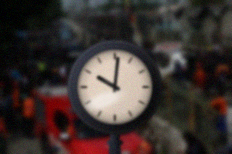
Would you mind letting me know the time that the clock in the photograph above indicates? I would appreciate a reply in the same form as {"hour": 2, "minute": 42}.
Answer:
{"hour": 10, "minute": 1}
